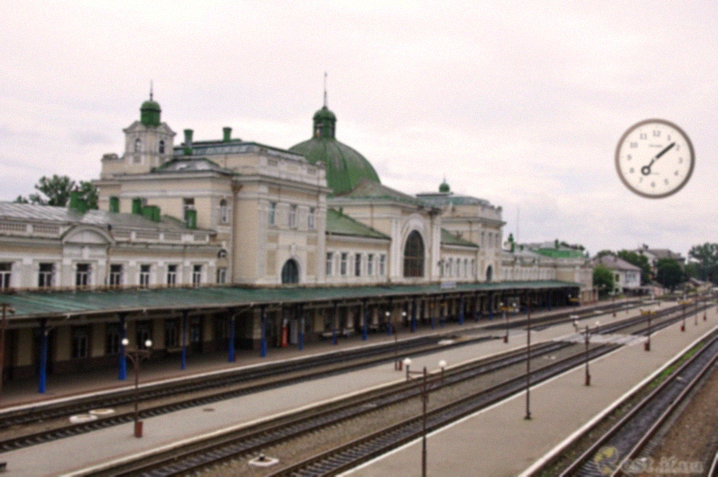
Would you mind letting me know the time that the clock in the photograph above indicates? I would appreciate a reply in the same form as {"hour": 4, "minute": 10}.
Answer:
{"hour": 7, "minute": 8}
